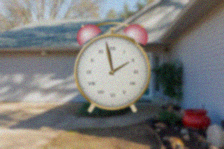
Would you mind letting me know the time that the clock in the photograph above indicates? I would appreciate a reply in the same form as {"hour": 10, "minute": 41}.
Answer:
{"hour": 1, "minute": 58}
